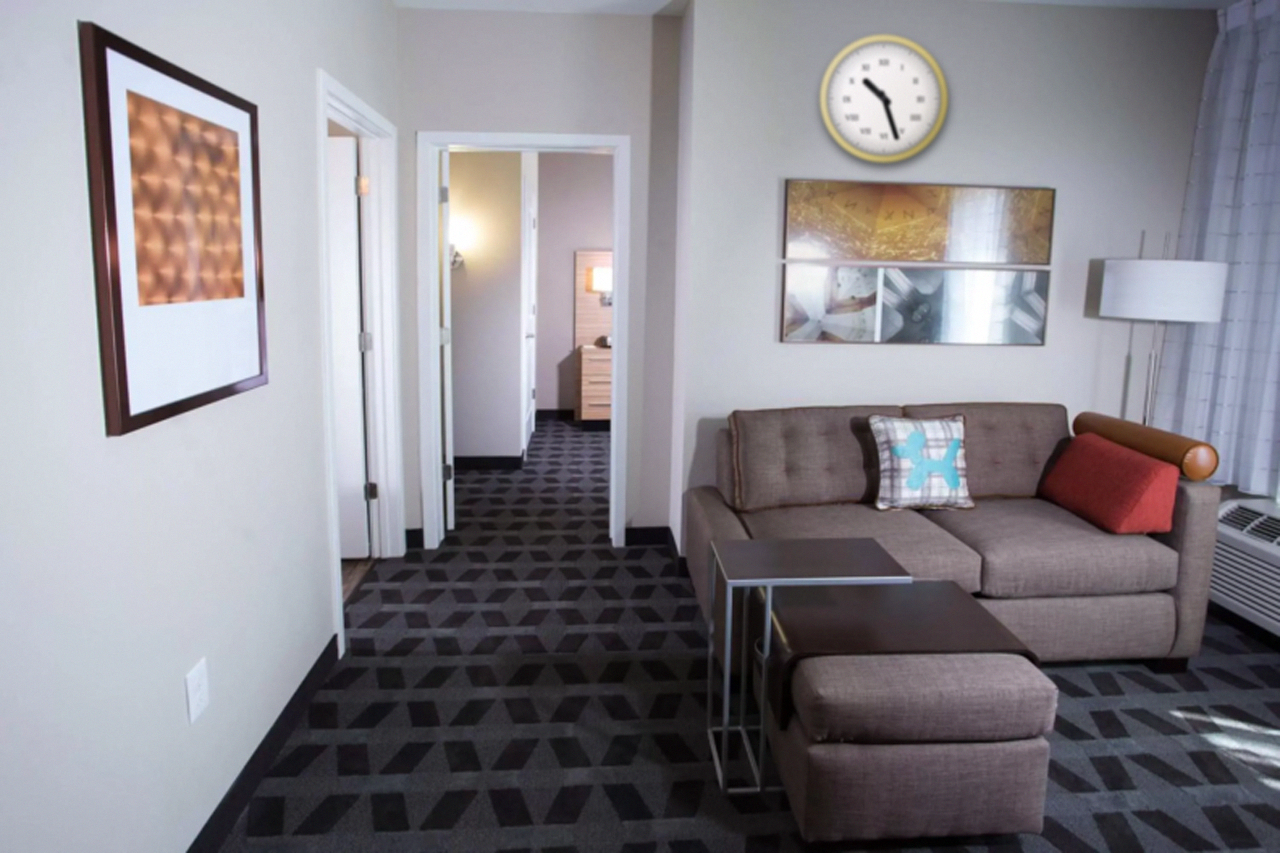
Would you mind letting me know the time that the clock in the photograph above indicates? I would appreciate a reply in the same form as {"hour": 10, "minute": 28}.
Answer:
{"hour": 10, "minute": 27}
